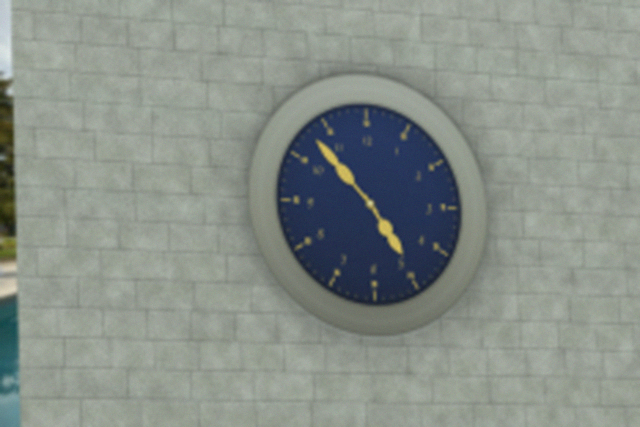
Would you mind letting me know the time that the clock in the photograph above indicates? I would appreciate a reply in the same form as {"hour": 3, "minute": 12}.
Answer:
{"hour": 4, "minute": 53}
